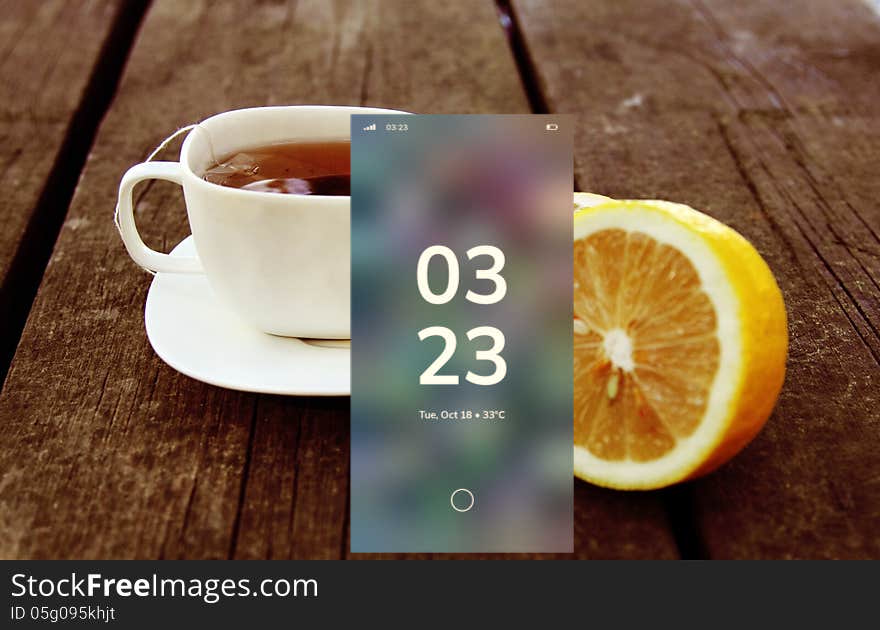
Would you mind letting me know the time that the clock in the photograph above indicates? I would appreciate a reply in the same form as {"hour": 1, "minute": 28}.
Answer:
{"hour": 3, "minute": 23}
